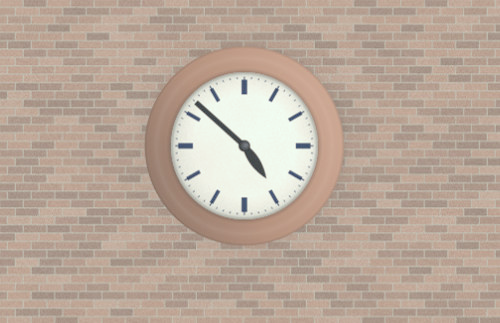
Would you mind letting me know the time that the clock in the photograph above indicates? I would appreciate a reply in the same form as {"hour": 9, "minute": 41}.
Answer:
{"hour": 4, "minute": 52}
